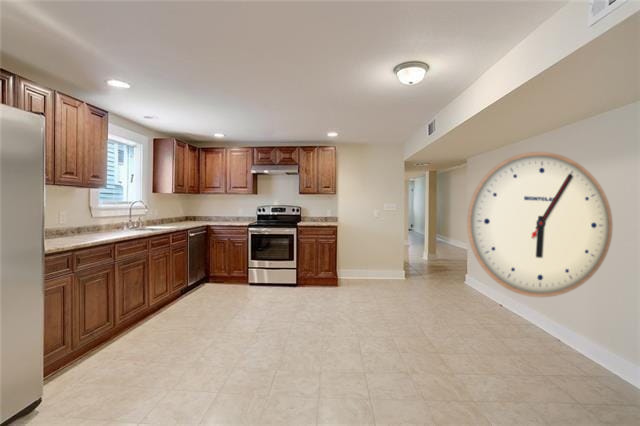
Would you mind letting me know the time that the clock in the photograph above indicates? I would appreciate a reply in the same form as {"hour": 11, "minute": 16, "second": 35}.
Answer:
{"hour": 6, "minute": 5, "second": 5}
